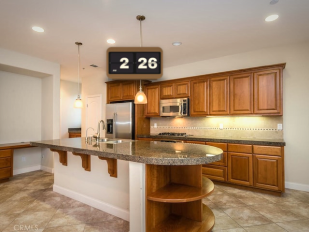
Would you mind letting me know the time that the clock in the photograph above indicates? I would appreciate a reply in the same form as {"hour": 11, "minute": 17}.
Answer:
{"hour": 2, "minute": 26}
